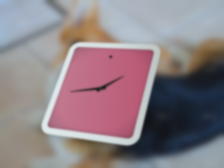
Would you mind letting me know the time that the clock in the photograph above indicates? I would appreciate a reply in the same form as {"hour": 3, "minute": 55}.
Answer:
{"hour": 1, "minute": 43}
